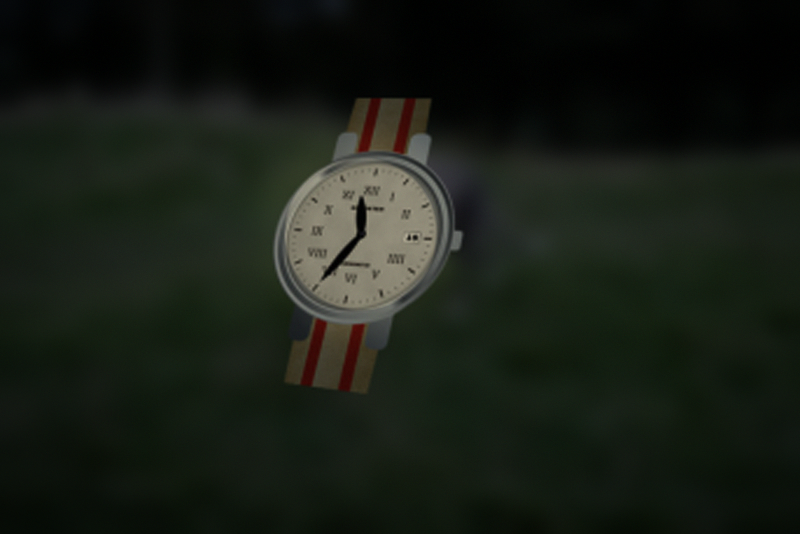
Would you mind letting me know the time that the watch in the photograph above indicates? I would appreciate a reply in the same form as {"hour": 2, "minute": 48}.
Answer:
{"hour": 11, "minute": 35}
